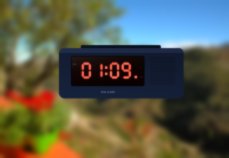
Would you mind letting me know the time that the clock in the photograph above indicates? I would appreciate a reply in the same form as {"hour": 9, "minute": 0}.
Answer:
{"hour": 1, "minute": 9}
